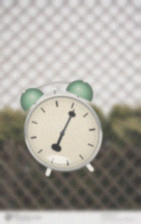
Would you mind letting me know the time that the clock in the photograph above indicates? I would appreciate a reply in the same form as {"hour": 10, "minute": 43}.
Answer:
{"hour": 7, "minute": 6}
